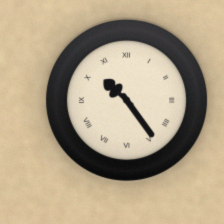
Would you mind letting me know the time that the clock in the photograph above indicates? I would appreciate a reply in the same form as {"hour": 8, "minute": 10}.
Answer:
{"hour": 10, "minute": 24}
